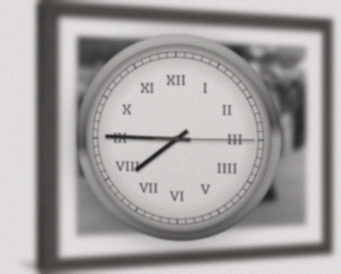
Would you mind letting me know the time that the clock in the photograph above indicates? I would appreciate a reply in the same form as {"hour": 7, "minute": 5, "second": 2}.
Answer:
{"hour": 7, "minute": 45, "second": 15}
